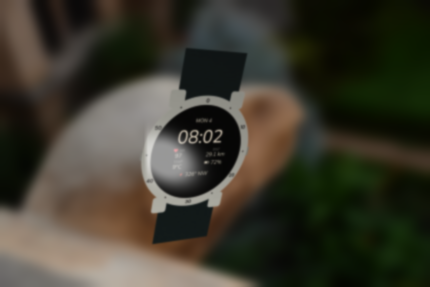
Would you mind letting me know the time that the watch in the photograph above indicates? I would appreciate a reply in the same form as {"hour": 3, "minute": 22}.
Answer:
{"hour": 8, "minute": 2}
